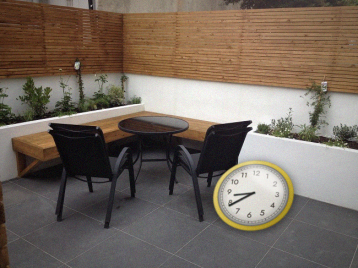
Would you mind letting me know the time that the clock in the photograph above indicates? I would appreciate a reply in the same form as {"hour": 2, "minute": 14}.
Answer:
{"hour": 8, "minute": 39}
